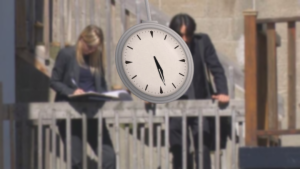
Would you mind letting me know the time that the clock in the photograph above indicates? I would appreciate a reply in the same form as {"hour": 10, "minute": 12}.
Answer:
{"hour": 5, "minute": 28}
